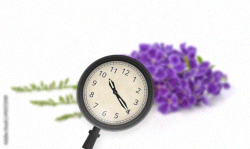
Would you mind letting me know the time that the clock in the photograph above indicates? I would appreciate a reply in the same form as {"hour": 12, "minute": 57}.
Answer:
{"hour": 10, "minute": 20}
